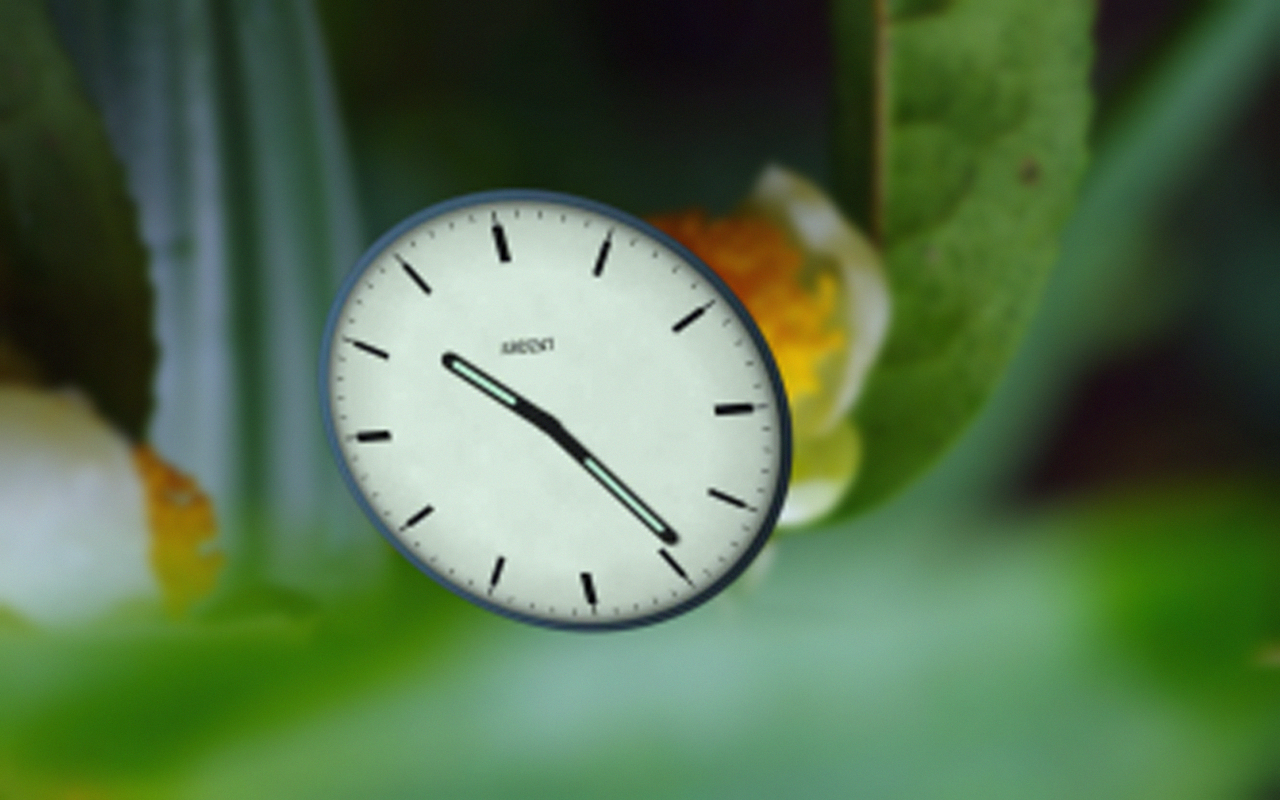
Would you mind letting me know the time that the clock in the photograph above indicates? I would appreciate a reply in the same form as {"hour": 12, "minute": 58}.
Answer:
{"hour": 10, "minute": 24}
